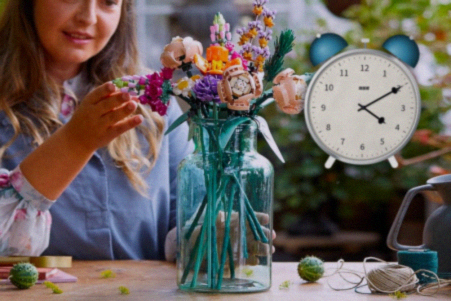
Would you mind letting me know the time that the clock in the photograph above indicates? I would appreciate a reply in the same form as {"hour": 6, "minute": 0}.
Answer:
{"hour": 4, "minute": 10}
